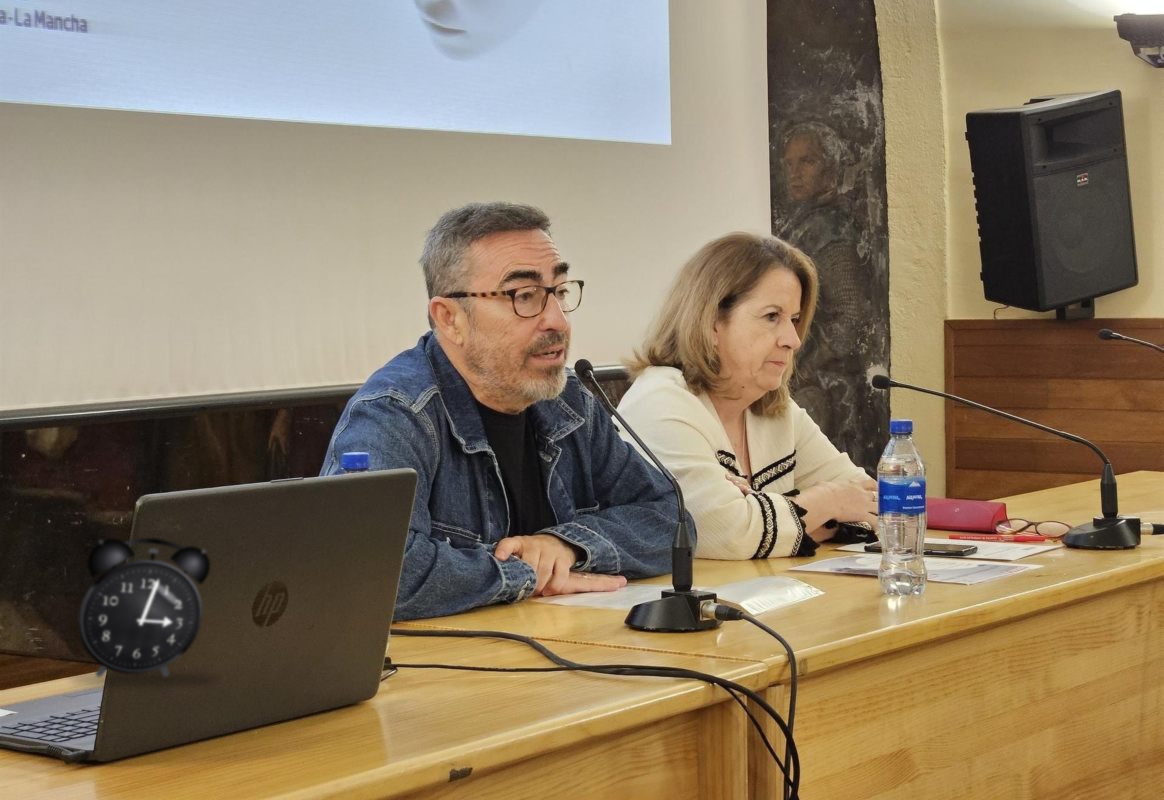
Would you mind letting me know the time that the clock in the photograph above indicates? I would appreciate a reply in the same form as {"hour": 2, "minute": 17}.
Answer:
{"hour": 3, "minute": 2}
